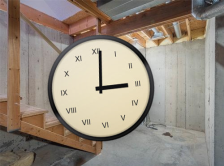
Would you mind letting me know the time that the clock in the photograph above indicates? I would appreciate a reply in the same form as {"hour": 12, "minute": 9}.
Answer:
{"hour": 3, "minute": 1}
